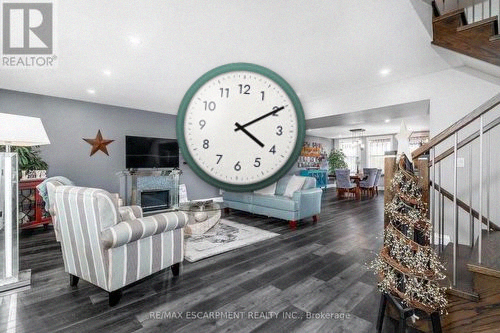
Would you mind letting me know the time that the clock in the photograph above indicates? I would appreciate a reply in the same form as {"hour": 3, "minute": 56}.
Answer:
{"hour": 4, "minute": 10}
